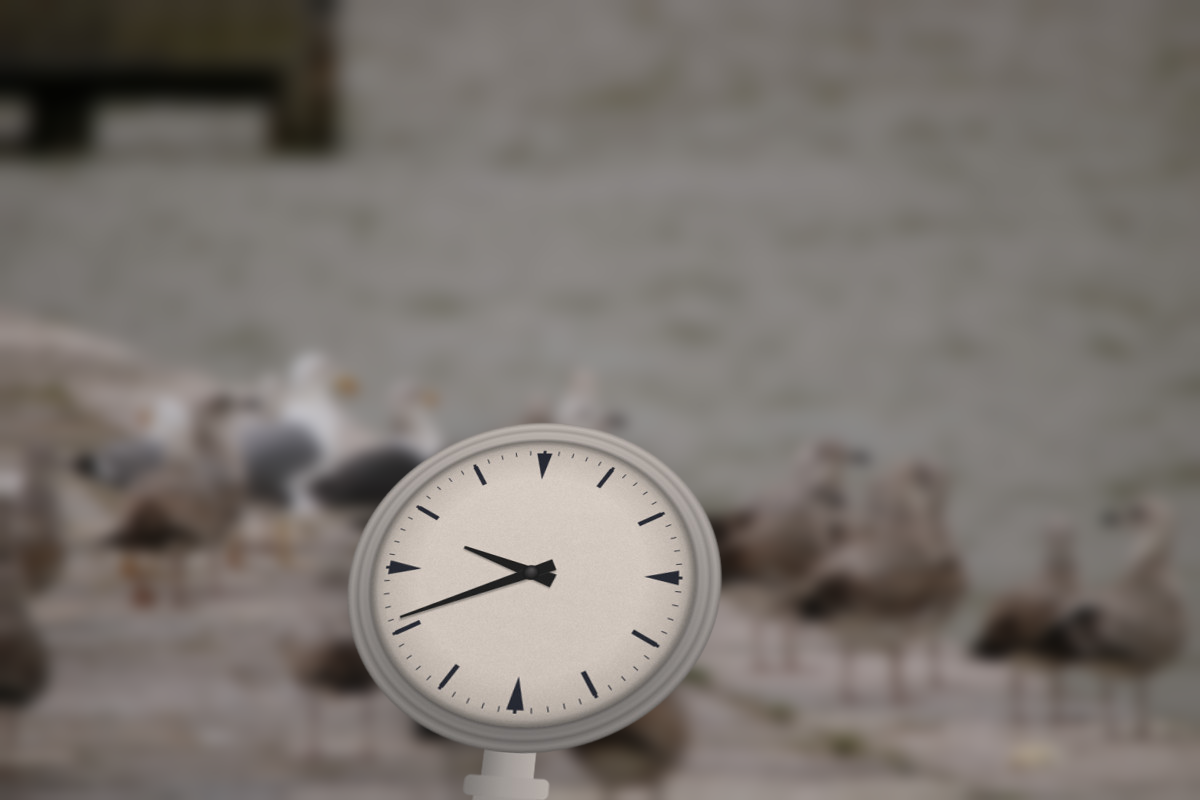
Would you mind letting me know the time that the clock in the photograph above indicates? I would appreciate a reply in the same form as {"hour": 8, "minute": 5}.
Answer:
{"hour": 9, "minute": 41}
